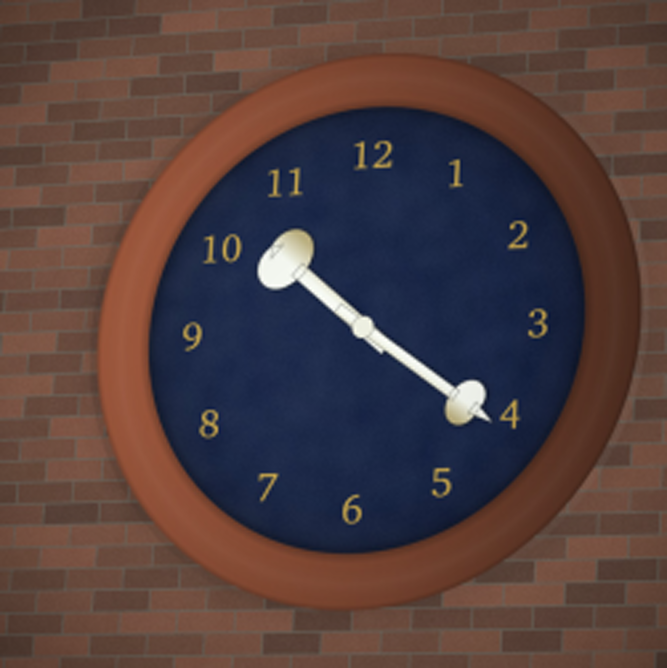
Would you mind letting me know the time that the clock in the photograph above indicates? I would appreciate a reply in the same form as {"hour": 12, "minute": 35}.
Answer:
{"hour": 10, "minute": 21}
